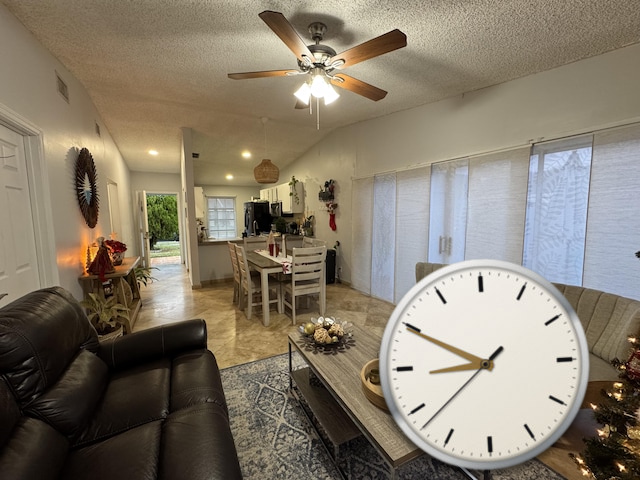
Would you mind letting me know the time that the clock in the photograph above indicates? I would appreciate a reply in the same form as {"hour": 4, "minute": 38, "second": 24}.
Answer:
{"hour": 8, "minute": 49, "second": 38}
